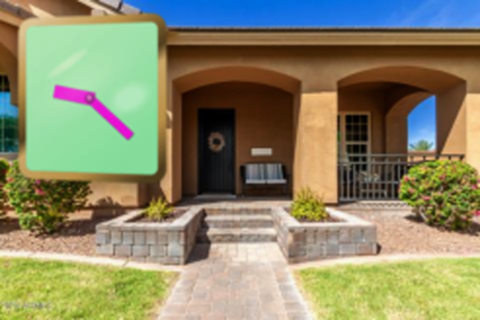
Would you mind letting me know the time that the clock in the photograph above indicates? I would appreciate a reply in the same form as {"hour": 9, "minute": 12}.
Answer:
{"hour": 9, "minute": 22}
